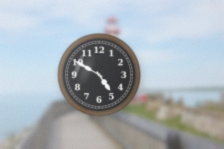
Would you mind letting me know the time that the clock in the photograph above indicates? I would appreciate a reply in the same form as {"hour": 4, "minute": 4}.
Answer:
{"hour": 4, "minute": 50}
